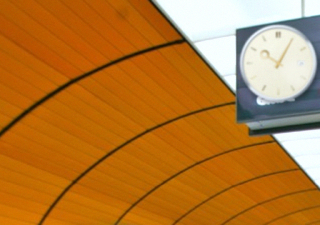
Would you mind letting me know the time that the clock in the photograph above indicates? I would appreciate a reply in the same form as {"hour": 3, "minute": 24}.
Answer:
{"hour": 10, "minute": 5}
